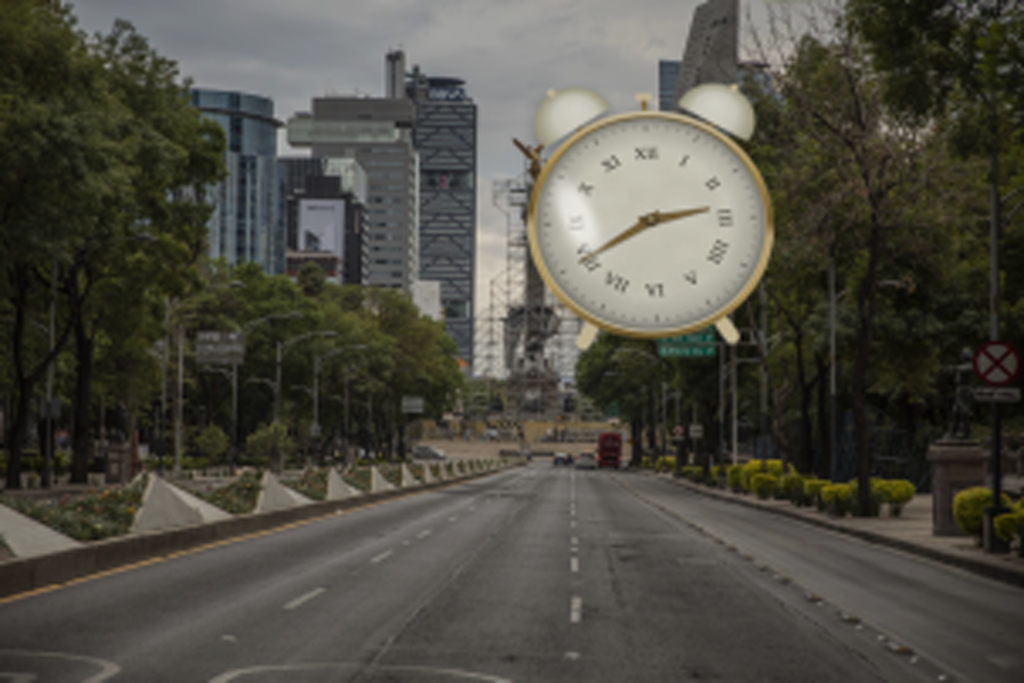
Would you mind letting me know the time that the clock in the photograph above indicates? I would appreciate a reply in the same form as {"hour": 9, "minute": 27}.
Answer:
{"hour": 2, "minute": 40}
